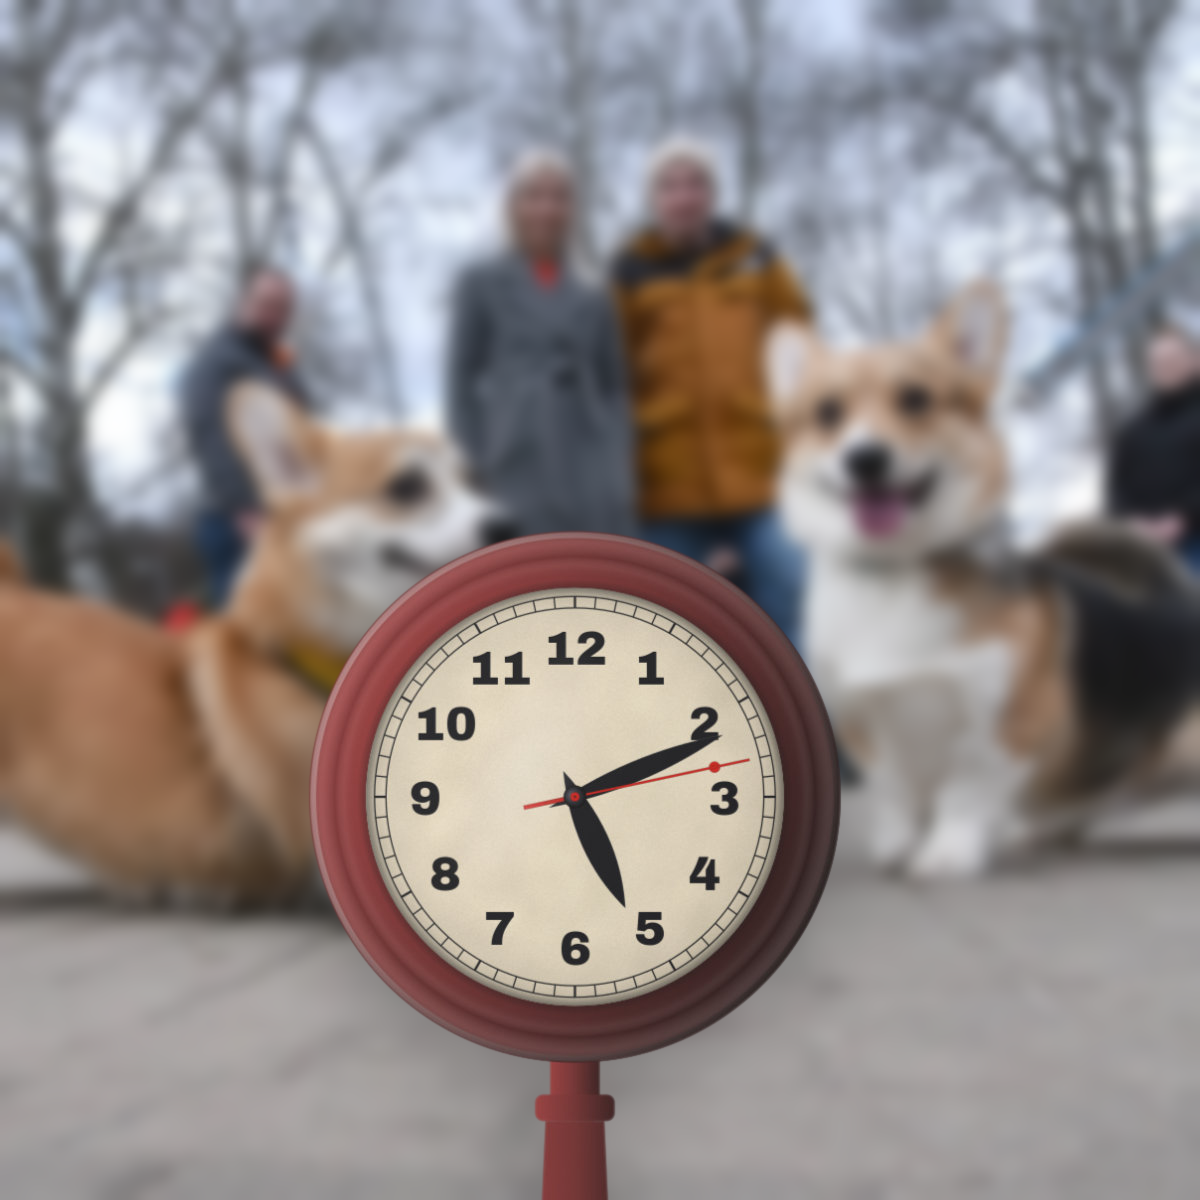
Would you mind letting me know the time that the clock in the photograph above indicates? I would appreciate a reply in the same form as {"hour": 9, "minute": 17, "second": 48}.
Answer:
{"hour": 5, "minute": 11, "second": 13}
